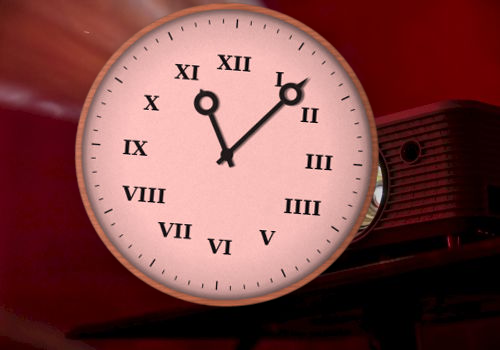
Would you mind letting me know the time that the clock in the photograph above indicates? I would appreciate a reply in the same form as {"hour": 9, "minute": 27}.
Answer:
{"hour": 11, "minute": 7}
